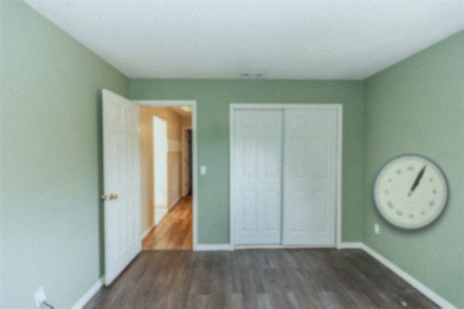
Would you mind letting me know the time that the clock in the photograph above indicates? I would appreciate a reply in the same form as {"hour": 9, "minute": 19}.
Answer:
{"hour": 1, "minute": 5}
